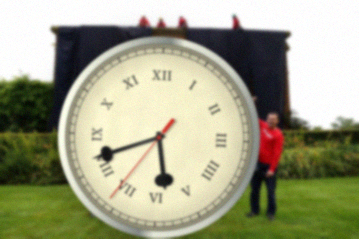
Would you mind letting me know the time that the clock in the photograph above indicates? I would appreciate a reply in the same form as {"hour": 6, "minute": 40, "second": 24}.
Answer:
{"hour": 5, "minute": 41, "second": 36}
